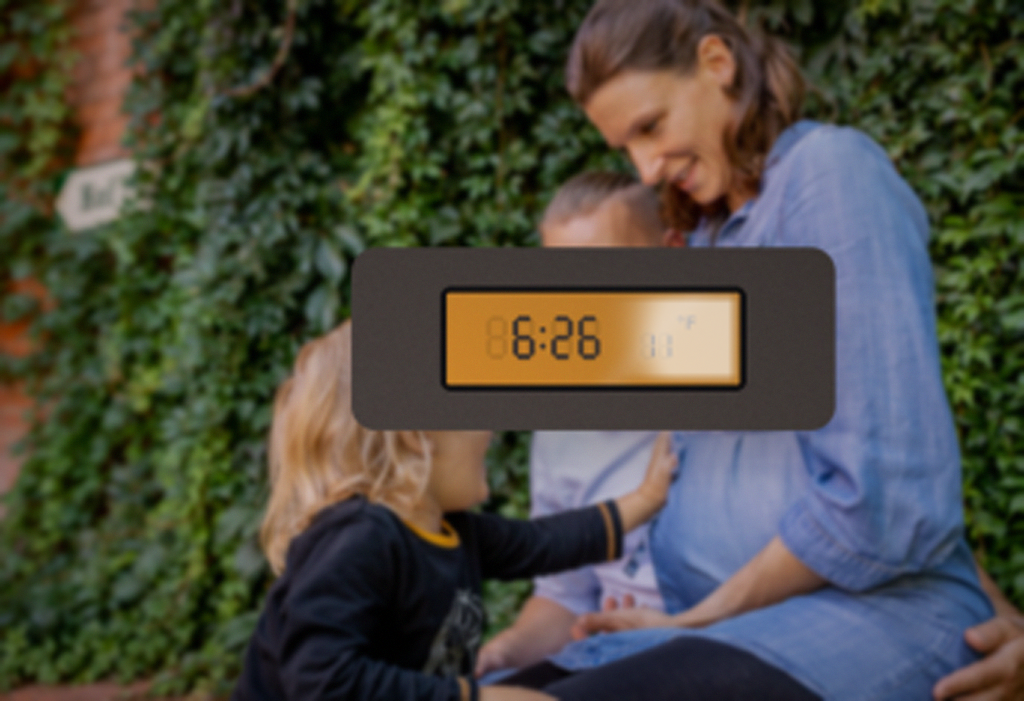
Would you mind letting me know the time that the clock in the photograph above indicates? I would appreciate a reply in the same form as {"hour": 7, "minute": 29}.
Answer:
{"hour": 6, "minute": 26}
